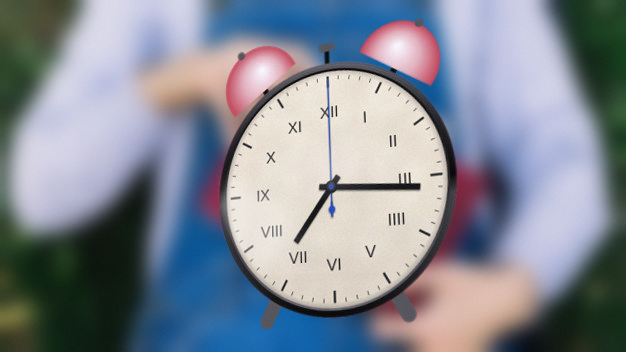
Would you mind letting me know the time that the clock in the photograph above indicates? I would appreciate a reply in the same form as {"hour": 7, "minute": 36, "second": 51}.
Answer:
{"hour": 7, "minute": 16, "second": 0}
